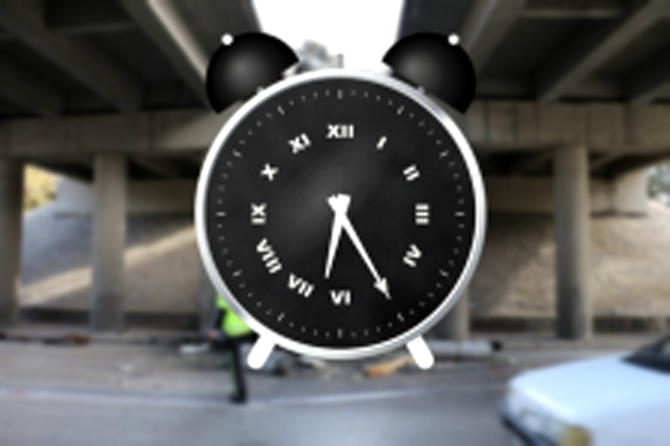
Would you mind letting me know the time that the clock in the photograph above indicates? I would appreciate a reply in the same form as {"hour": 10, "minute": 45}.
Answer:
{"hour": 6, "minute": 25}
